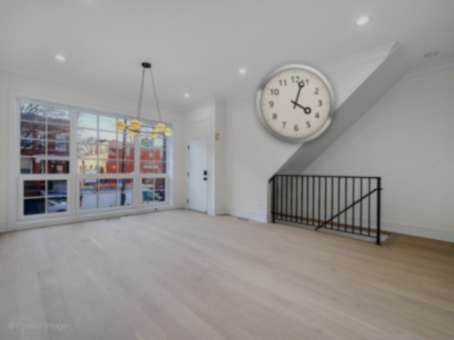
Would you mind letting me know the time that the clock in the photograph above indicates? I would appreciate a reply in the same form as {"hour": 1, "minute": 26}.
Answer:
{"hour": 4, "minute": 3}
